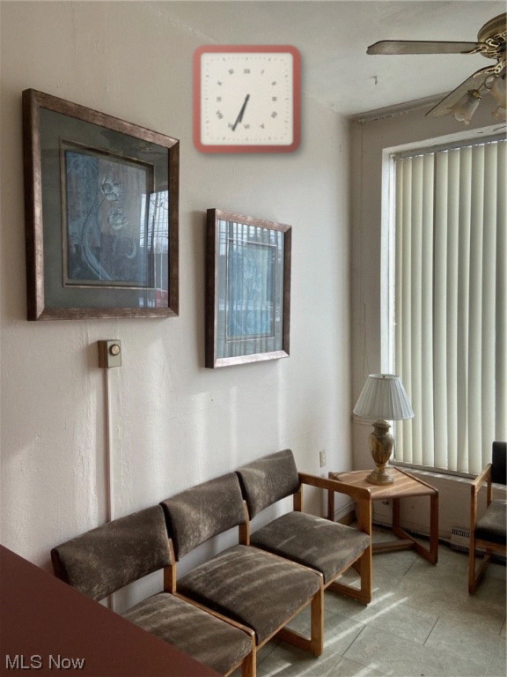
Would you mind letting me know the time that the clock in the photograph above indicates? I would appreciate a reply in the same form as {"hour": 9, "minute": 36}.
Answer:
{"hour": 6, "minute": 34}
